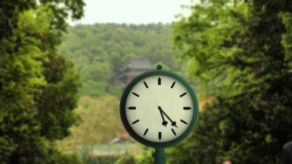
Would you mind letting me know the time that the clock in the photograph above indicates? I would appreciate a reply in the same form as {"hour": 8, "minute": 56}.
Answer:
{"hour": 5, "minute": 23}
